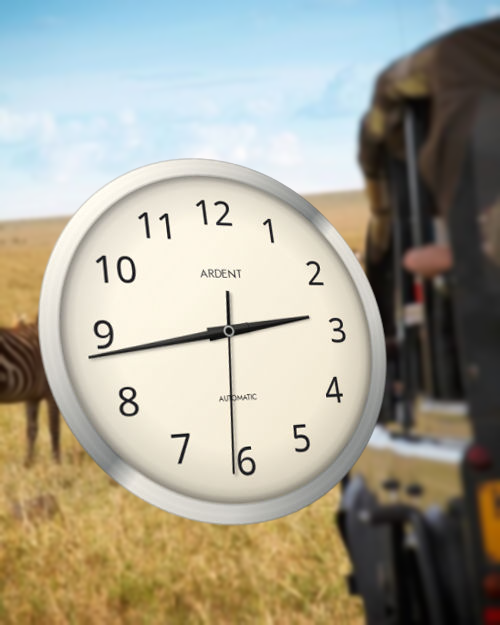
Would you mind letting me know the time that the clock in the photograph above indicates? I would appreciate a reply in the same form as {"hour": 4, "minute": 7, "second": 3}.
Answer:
{"hour": 2, "minute": 43, "second": 31}
